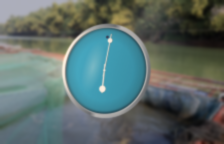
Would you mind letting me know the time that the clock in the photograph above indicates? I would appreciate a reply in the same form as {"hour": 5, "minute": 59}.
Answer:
{"hour": 6, "minute": 1}
